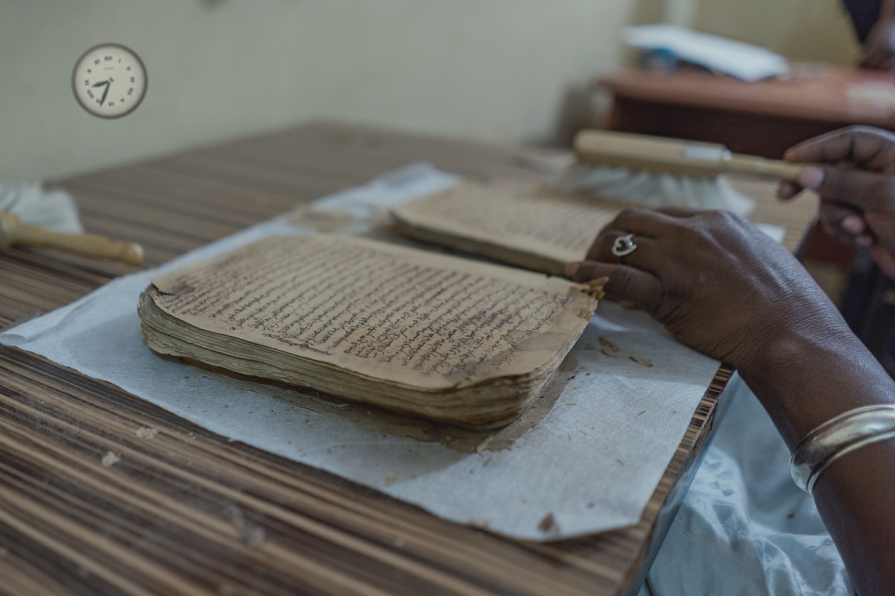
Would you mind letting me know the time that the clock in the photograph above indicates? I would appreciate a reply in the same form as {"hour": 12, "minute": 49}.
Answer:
{"hour": 8, "minute": 34}
